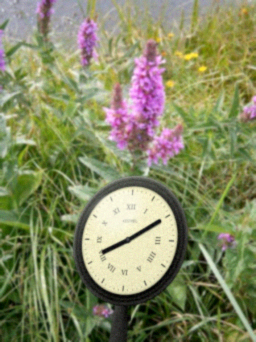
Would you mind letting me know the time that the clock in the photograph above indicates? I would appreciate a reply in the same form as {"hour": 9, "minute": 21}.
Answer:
{"hour": 8, "minute": 10}
